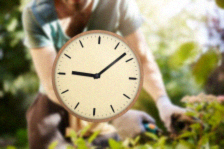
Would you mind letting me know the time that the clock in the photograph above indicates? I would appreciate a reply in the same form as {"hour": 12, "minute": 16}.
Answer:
{"hour": 9, "minute": 8}
